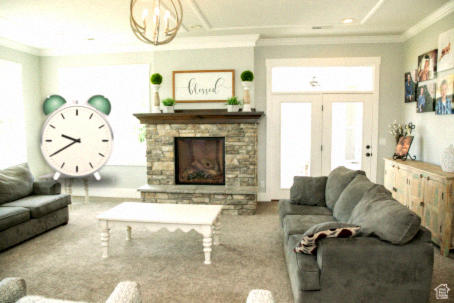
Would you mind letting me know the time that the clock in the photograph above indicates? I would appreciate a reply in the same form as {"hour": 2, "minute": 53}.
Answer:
{"hour": 9, "minute": 40}
